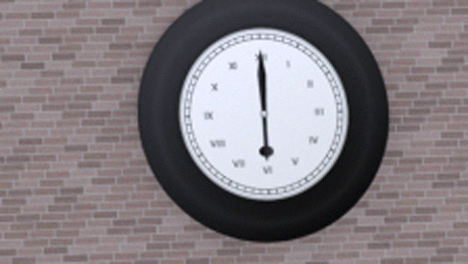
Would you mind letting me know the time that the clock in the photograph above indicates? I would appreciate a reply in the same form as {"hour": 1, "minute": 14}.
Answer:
{"hour": 6, "minute": 0}
